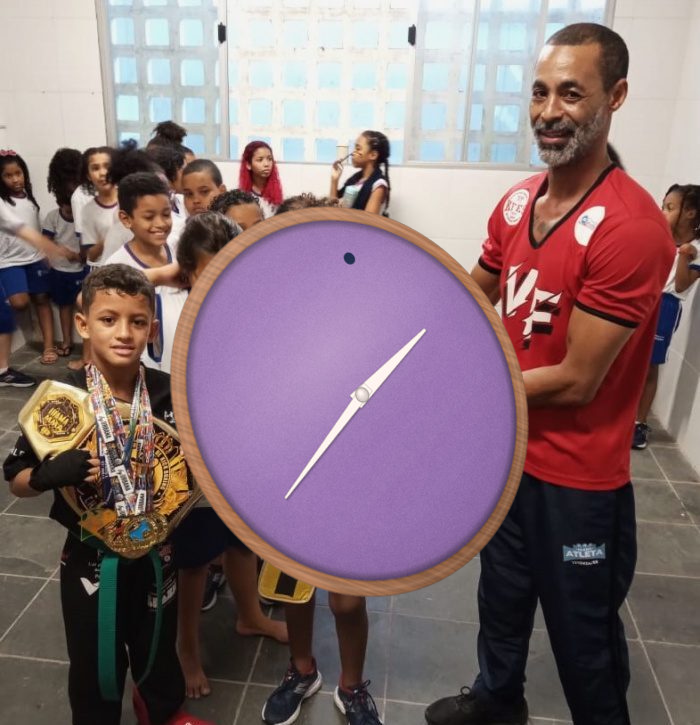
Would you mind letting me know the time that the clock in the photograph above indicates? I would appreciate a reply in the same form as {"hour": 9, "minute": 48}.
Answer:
{"hour": 1, "minute": 37}
